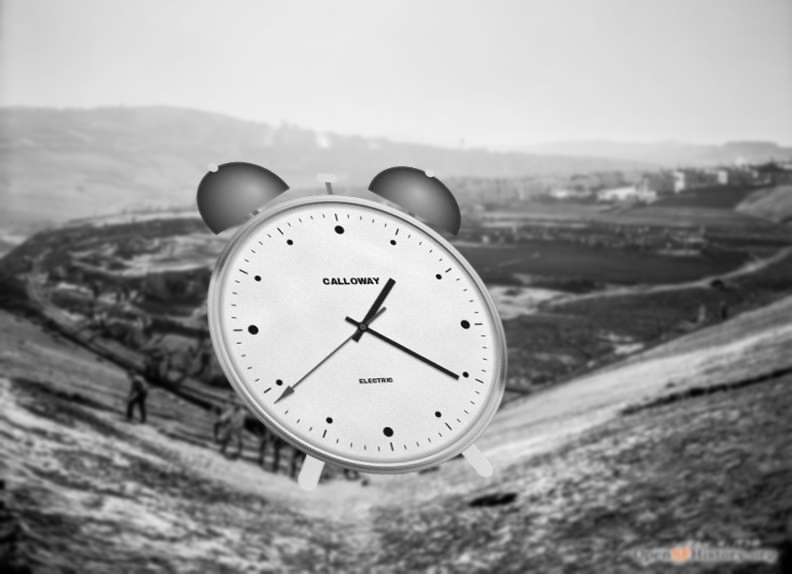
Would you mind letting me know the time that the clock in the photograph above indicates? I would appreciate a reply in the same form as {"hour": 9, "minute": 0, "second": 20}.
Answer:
{"hour": 1, "minute": 20, "second": 39}
